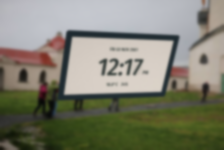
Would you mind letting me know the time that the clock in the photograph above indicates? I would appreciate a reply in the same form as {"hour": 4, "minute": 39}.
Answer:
{"hour": 12, "minute": 17}
